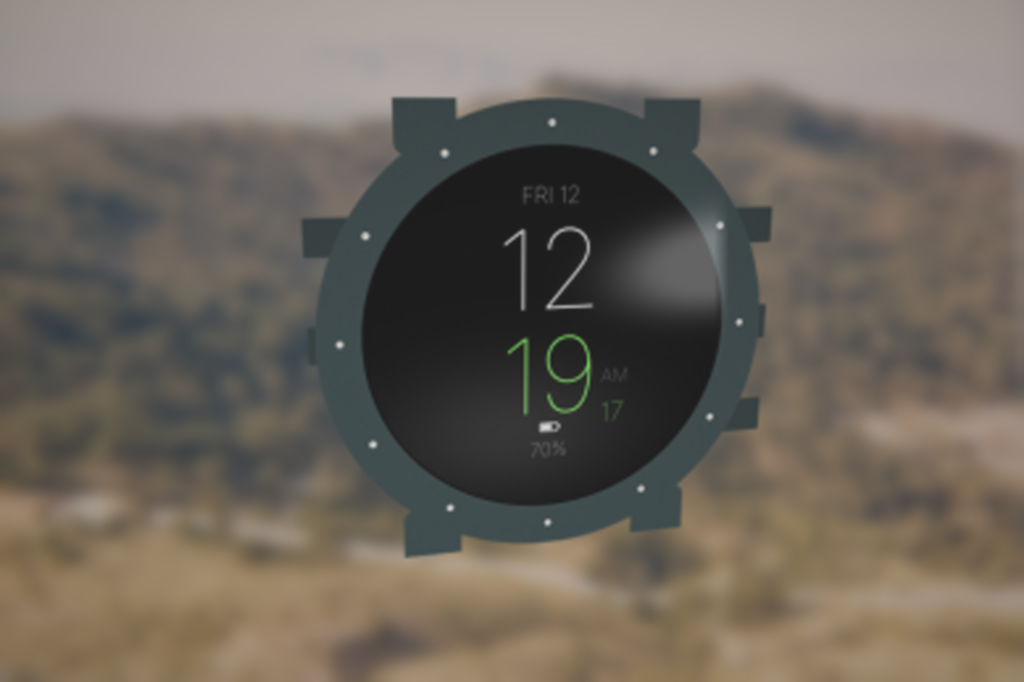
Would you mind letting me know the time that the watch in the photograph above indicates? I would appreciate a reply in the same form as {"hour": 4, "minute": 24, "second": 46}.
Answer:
{"hour": 12, "minute": 19, "second": 17}
